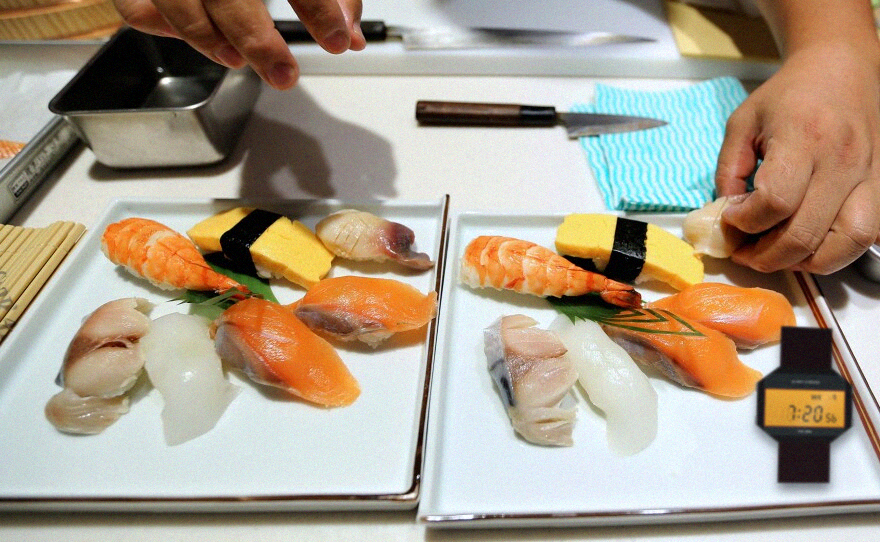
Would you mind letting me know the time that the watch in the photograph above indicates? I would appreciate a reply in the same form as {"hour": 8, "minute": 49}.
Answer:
{"hour": 7, "minute": 20}
